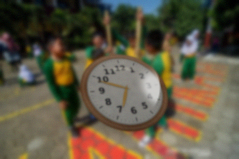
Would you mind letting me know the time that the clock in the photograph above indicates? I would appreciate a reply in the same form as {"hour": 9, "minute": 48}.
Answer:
{"hour": 6, "minute": 49}
